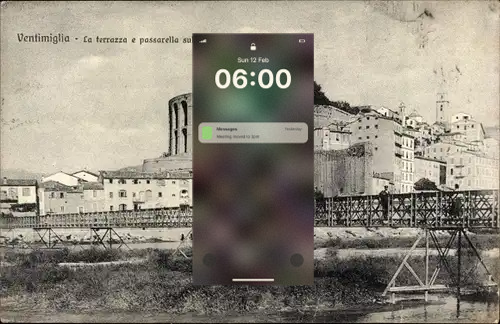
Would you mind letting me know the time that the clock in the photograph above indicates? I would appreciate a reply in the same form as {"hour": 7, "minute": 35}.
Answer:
{"hour": 6, "minute": 0}
